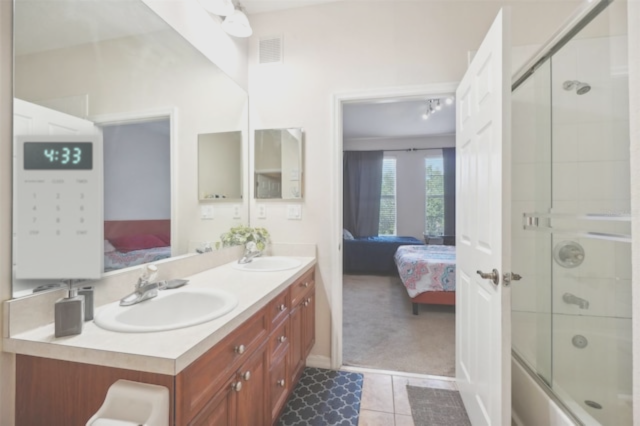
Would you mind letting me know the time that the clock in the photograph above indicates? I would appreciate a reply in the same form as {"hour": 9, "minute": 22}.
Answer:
{"hour": 4, "minute": 33}
